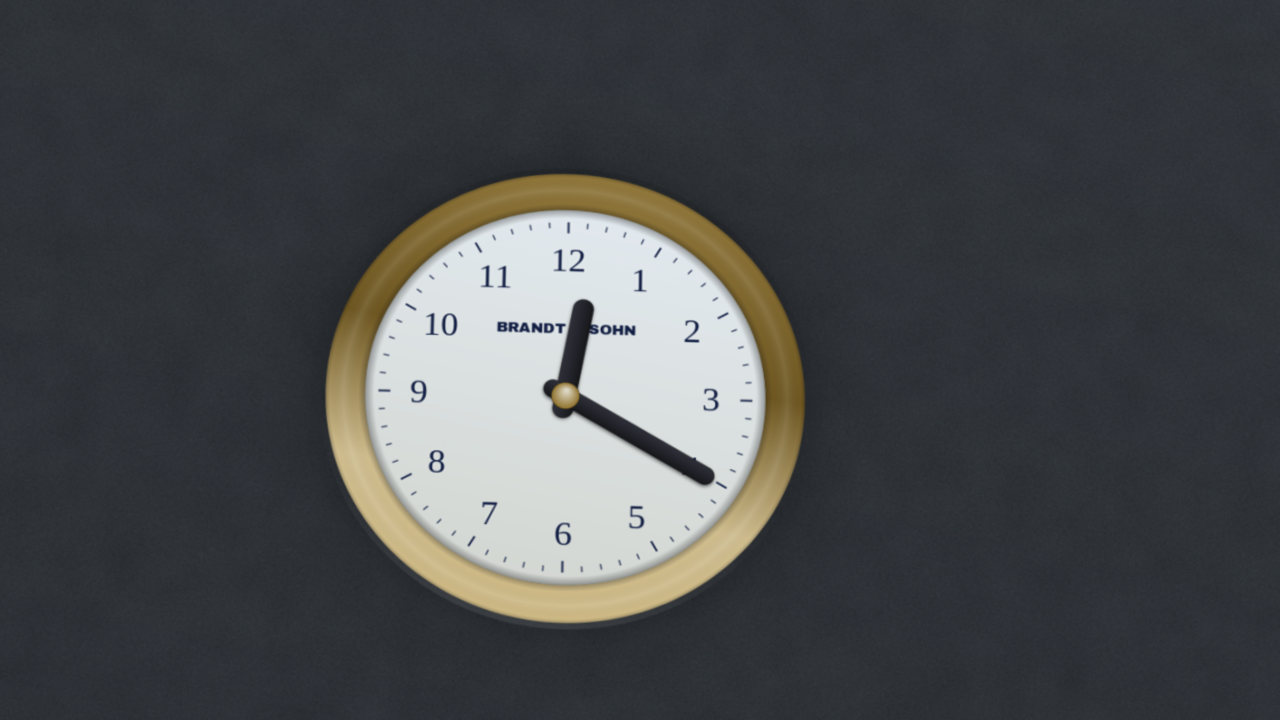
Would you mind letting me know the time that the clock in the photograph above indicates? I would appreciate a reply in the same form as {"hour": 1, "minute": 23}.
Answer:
{"hour": 12, "minute": 20}
